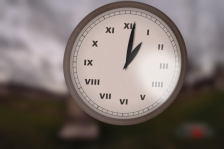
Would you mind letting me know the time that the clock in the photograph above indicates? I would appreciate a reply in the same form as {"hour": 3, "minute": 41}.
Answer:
{"hour": 1, "minute": 1}
